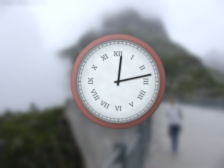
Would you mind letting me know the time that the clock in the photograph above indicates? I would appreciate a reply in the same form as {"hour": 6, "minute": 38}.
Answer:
{"hour": 12, "minute": 13}
